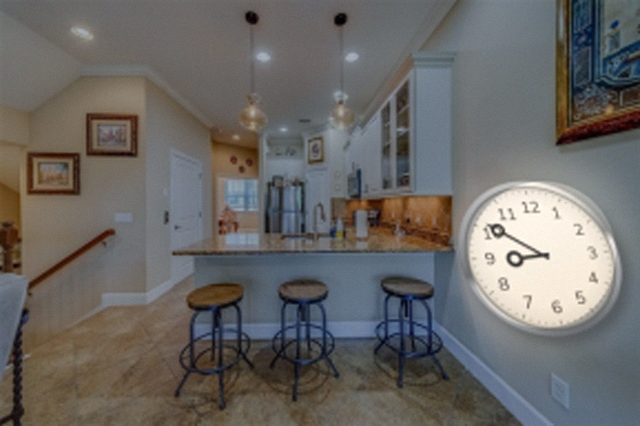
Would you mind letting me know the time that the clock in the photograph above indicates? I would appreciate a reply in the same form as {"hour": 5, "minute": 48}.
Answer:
{"hour": 8, "minute": 51}
